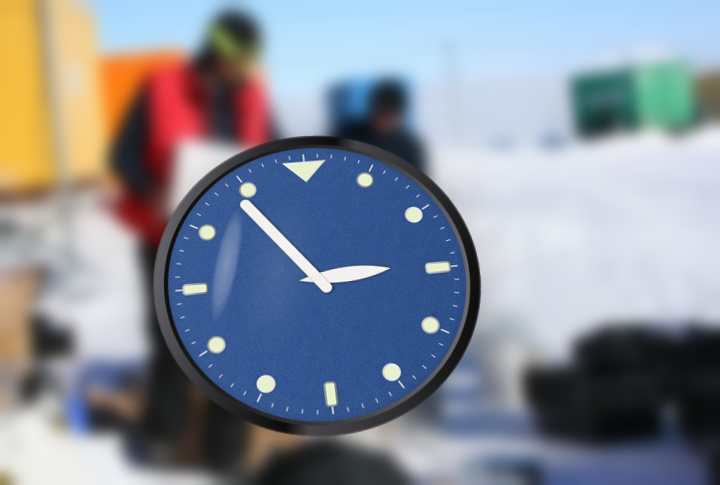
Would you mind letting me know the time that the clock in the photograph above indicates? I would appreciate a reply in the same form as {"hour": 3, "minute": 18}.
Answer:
{"hour": 2, "minute": 54}
